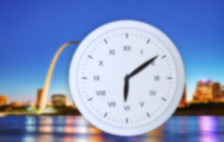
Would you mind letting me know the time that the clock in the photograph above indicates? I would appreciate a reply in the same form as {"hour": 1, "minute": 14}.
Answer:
{"hour": 6, "minute": 9}
